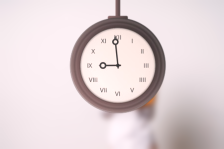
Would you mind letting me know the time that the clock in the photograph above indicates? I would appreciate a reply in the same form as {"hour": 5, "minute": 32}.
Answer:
{"hour": 8, "minute": 59}
